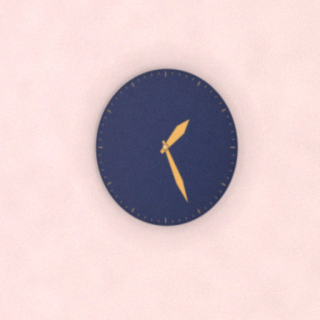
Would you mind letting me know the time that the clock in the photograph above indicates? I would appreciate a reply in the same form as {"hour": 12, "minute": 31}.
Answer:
{"hour": 1, "minute": 26}
